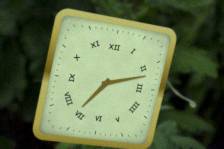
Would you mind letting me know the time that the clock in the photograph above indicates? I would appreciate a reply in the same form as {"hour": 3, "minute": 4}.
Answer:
{"hour": 7, "minute": 12}
